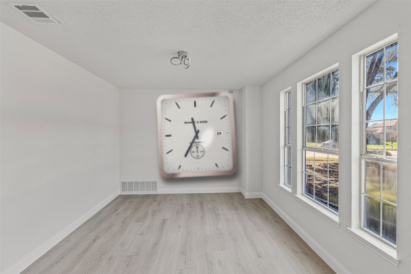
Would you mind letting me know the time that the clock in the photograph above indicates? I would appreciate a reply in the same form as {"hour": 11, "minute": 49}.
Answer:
{"hour": 11, "minute": 35}
